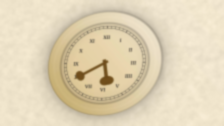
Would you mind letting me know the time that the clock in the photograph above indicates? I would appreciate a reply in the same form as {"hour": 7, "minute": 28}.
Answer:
{"hour": 5, "minute": 40}
